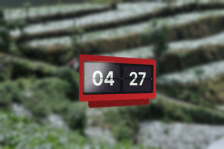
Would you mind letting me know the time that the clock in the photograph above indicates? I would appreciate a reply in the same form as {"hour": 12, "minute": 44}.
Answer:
{"hour": 4, "minute": 27}
